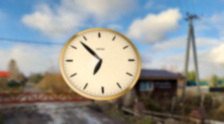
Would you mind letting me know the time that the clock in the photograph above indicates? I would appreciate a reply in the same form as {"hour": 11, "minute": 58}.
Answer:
{"hour": 6, "minute": 53}
